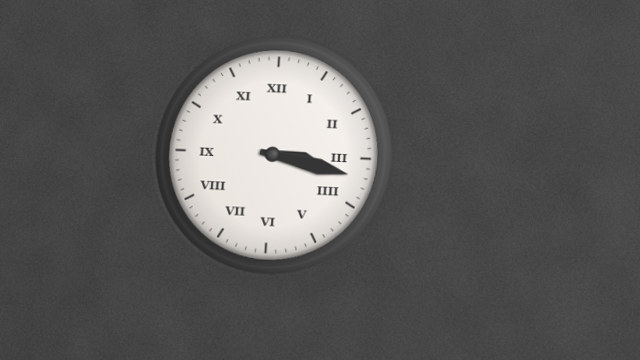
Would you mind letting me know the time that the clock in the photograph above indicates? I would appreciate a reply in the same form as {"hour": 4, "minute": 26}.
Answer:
{"hour": 3, "minute": 17}
